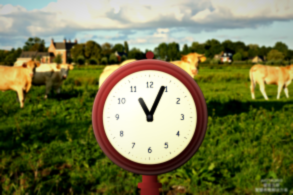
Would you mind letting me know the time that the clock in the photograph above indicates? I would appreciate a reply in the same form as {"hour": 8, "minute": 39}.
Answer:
{"hour": 11, "minute": 4}
